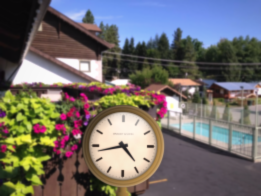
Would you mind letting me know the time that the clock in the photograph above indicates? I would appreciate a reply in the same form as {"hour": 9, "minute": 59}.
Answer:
{"hour": 4, "minute": 43}
